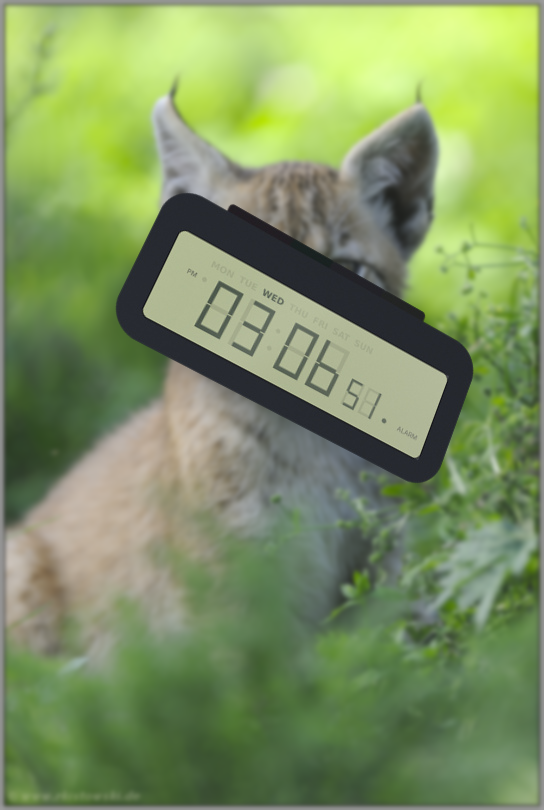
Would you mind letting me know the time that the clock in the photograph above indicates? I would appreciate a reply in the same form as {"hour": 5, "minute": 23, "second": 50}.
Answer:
{"hour": 3, "minute": 6, "second": 51}
